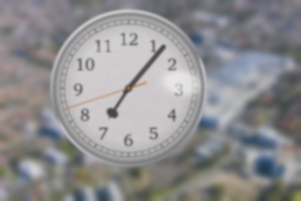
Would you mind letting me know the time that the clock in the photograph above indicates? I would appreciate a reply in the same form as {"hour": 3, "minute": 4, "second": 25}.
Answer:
{"hour": 7, "minute": 6, "second": 42}
